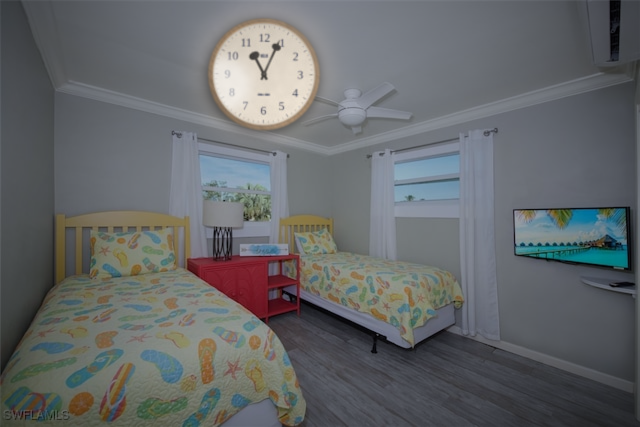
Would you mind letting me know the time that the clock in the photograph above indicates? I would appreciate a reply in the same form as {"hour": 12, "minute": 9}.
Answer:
{"hour": 11, "minute": 4}
